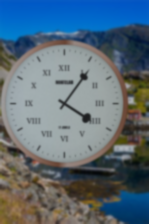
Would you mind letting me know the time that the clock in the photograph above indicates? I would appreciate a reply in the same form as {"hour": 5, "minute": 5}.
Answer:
{"hour": 4, "minute": 6}
